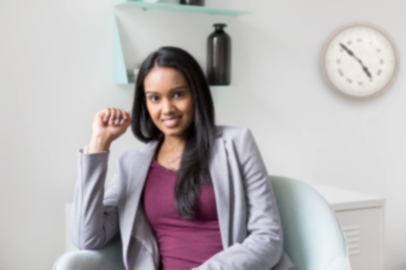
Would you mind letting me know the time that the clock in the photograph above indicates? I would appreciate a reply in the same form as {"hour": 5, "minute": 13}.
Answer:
{"hour": 4, "minute": 52}
